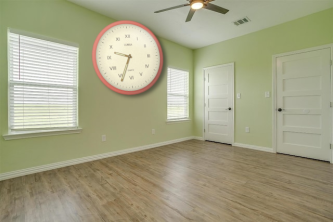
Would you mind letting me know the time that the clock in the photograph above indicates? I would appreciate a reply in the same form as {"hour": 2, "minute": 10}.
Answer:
{"hour": 9, "minute": 34}
